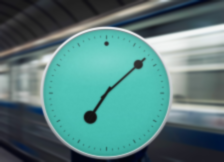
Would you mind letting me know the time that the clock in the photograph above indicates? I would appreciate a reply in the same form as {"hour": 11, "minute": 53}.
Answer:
{"hour": 7, "minute": 8}
